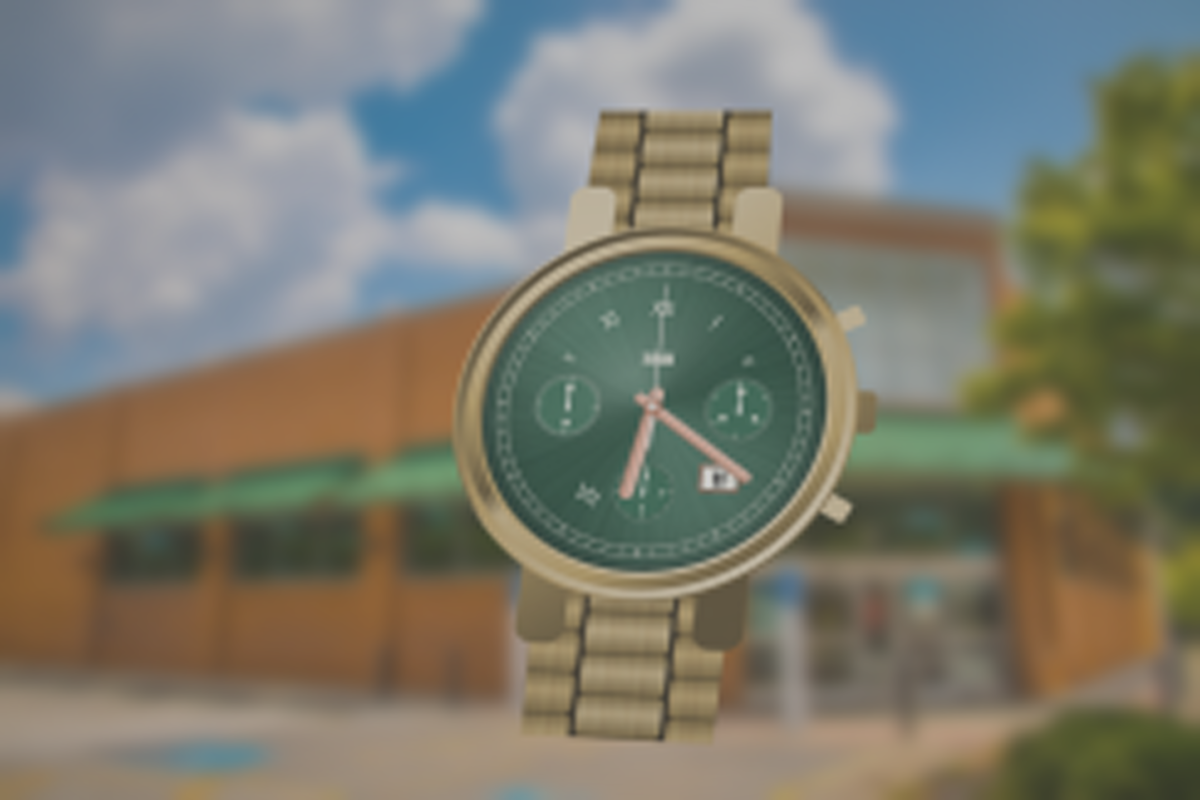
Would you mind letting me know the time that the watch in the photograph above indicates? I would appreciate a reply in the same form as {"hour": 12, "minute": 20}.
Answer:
{"hour": 6, "minute": 21}
